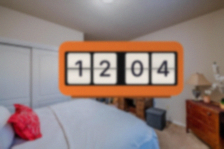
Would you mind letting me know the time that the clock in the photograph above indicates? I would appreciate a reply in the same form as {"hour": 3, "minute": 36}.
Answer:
{"hour": 12, "minute": 4}
